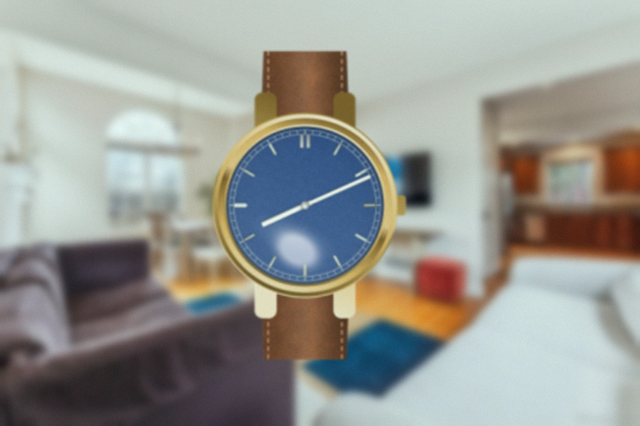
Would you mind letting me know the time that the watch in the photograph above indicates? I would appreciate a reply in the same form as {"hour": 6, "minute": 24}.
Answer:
{"hour": 8, "minute": 11}
